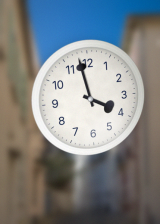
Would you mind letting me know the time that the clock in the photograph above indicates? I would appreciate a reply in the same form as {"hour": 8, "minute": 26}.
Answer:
{"hour": 3, "minute": 58}
